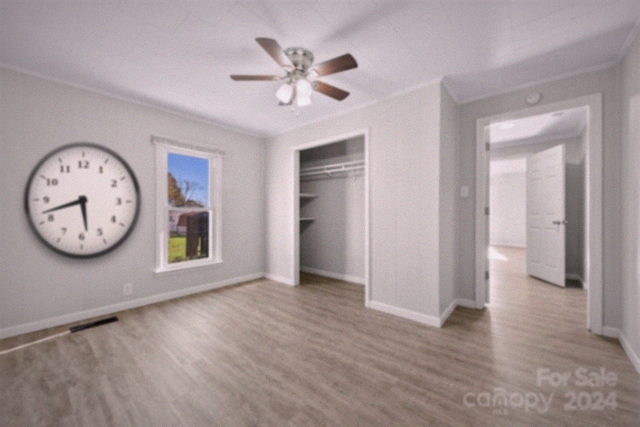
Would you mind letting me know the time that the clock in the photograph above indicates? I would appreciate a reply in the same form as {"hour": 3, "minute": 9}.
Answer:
{"hour": 5, "minute": 42}
